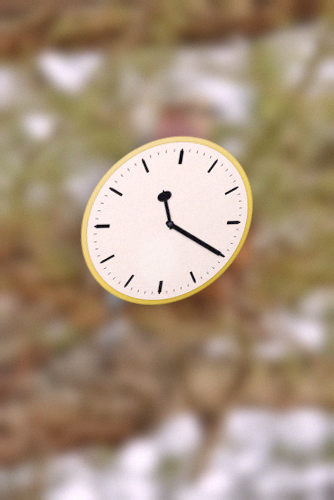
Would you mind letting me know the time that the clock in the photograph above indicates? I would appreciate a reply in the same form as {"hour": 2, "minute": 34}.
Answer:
{"hour": 11, "minute": 20}
